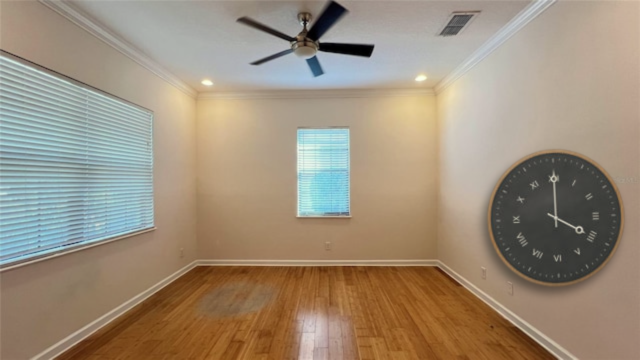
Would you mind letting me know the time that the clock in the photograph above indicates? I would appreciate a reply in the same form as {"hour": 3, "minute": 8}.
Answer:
{"hour": 4, "minute": 0}
